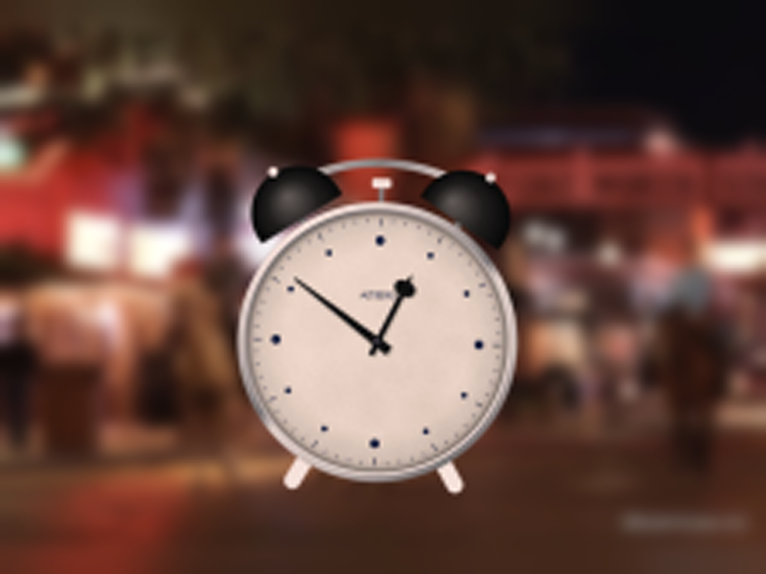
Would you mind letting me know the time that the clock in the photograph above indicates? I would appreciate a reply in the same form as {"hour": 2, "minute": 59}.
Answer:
{"hour": 12, "minute": 51}
